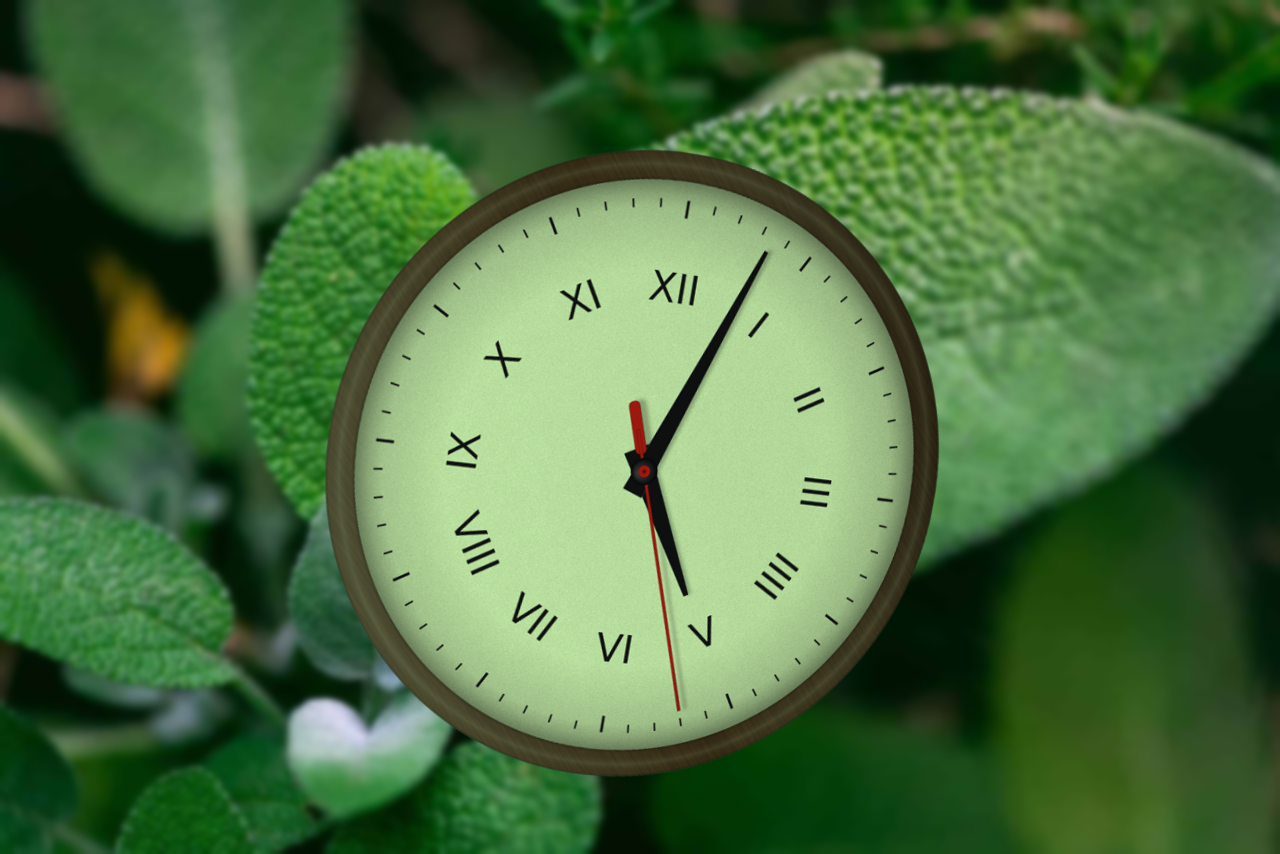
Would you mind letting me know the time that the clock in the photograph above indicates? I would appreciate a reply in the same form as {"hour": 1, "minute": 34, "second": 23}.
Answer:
{"hour": 5, "minute": 3, "second": 27}
